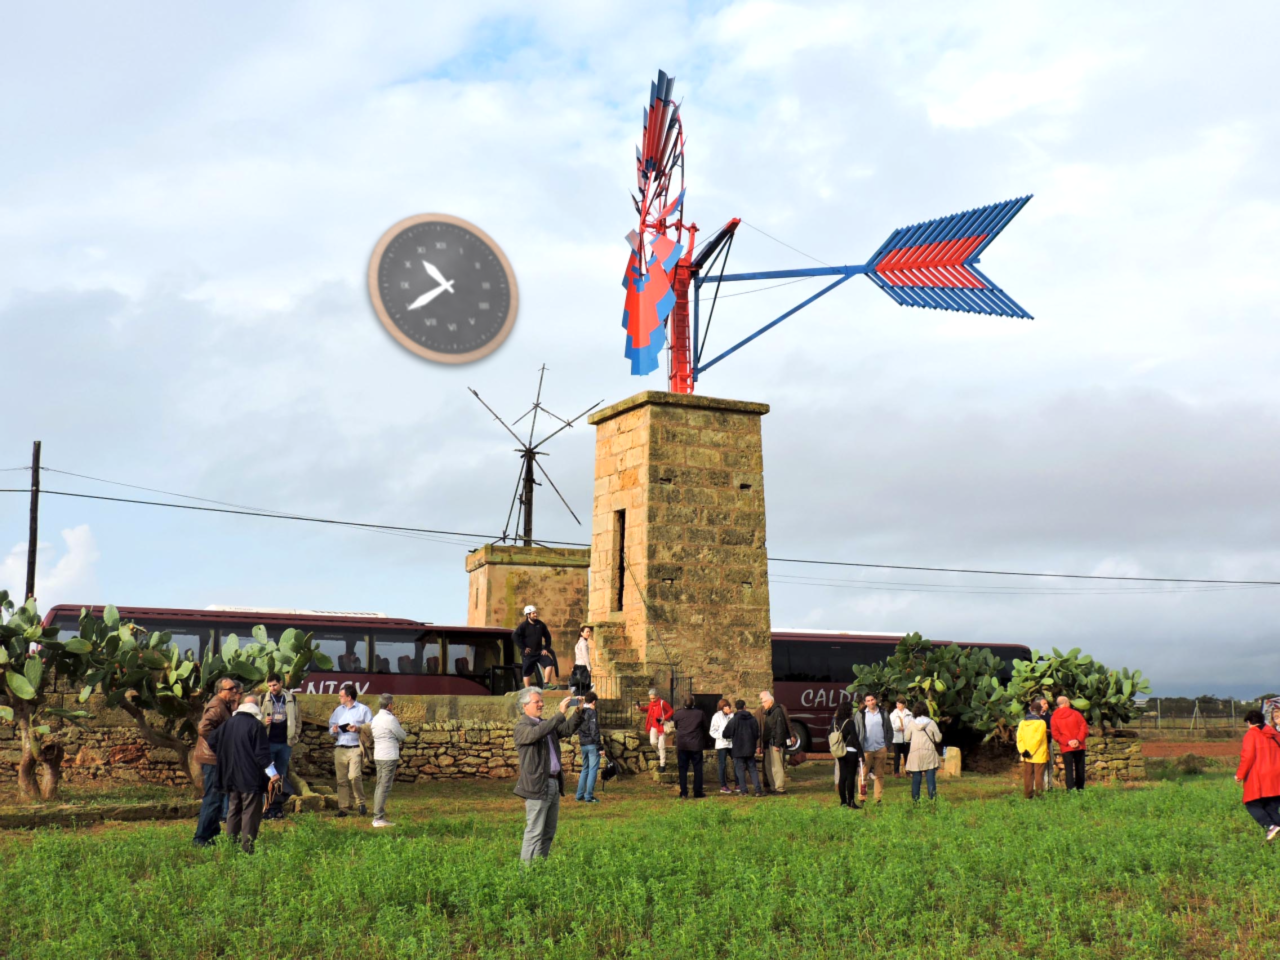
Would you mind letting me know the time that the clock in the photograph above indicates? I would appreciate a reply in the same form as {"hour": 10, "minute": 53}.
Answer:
{"hour": 10, "minute": 40}
